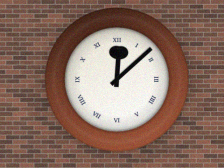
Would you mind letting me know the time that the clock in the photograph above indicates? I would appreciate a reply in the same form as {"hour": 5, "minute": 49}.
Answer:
{"hour": 12, "minute": 8}
